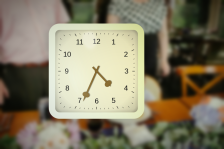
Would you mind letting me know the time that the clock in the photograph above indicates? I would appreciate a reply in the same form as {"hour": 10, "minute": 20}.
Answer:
{"hour": 4, "minute": 34}
